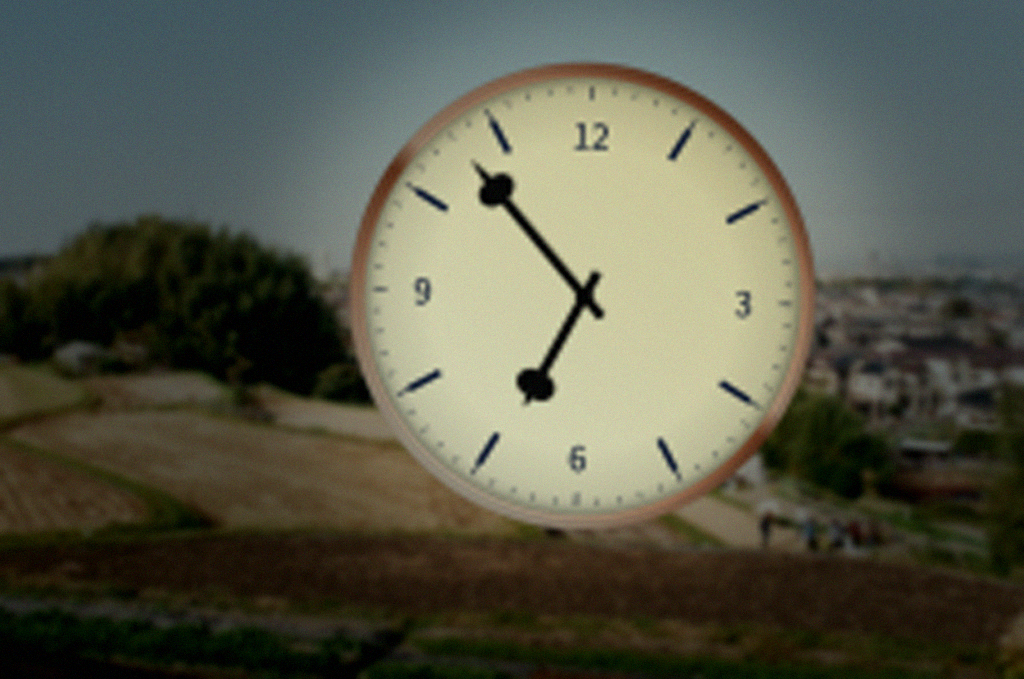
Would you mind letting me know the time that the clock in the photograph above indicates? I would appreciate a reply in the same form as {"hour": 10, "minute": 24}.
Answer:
{"hour": 6, "minute": 53}
